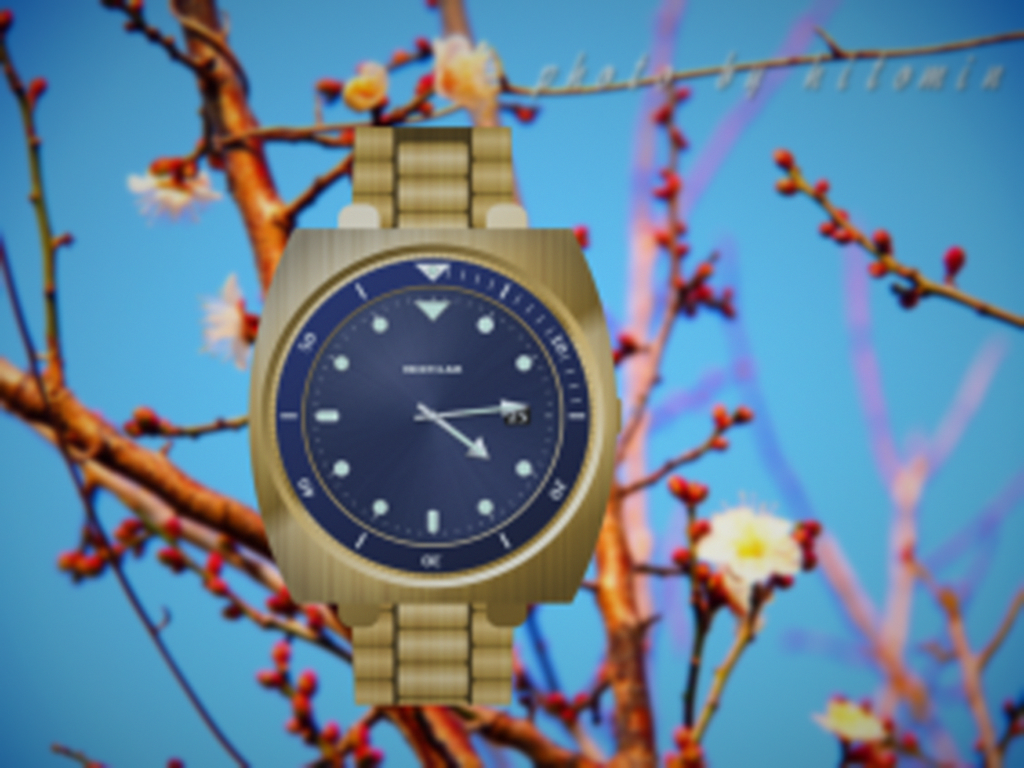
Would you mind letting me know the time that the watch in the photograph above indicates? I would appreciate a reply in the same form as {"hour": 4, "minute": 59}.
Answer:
{"hour": 4, "minute": 14}
